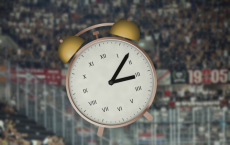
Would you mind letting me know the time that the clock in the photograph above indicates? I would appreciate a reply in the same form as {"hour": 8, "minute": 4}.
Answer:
{"hour": 3, "minute": 8}
